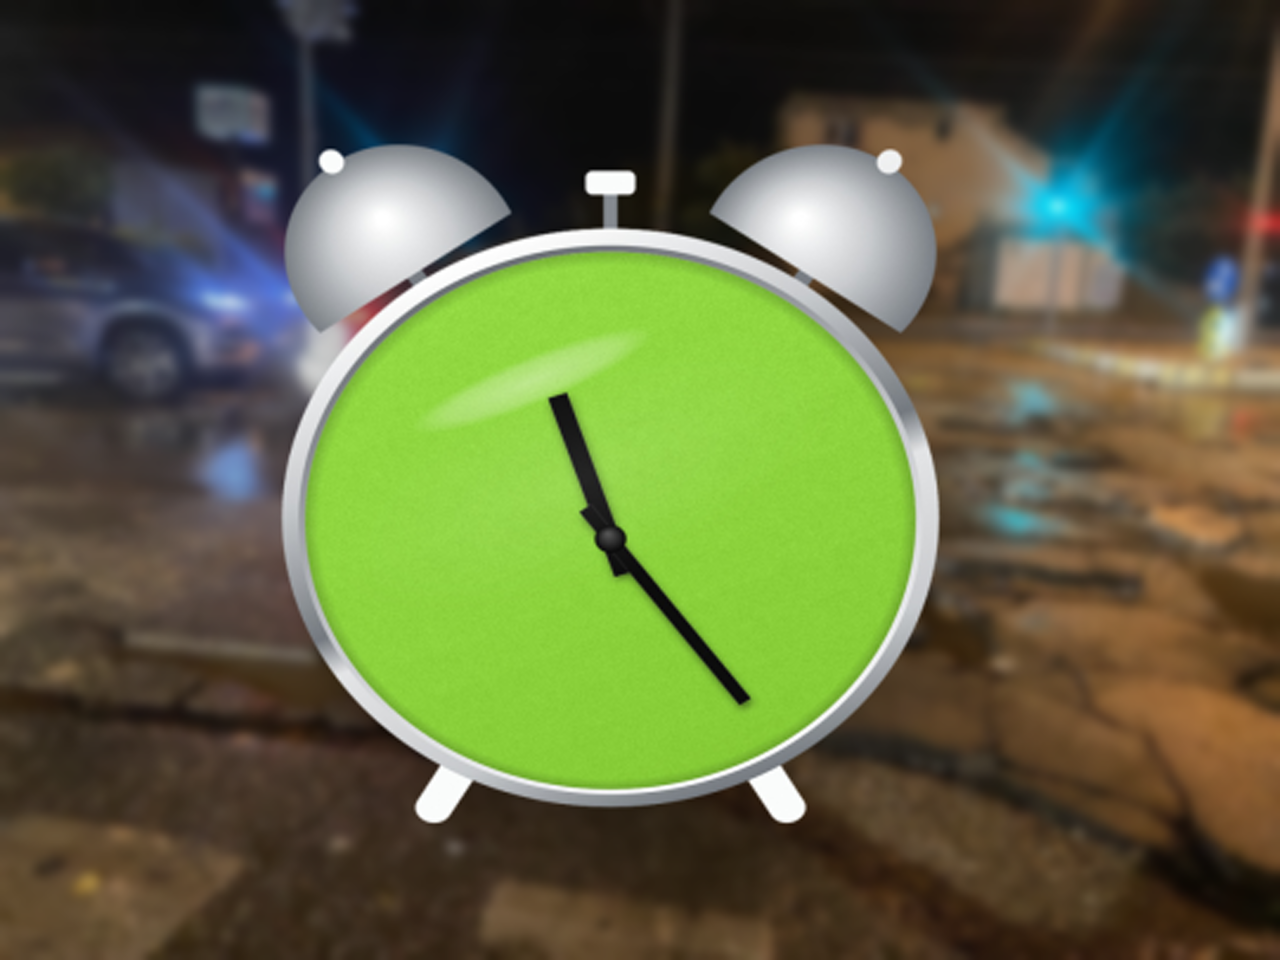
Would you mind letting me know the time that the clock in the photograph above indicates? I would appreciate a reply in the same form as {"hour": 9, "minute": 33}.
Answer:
{"hour": 11, "minute": 24}
